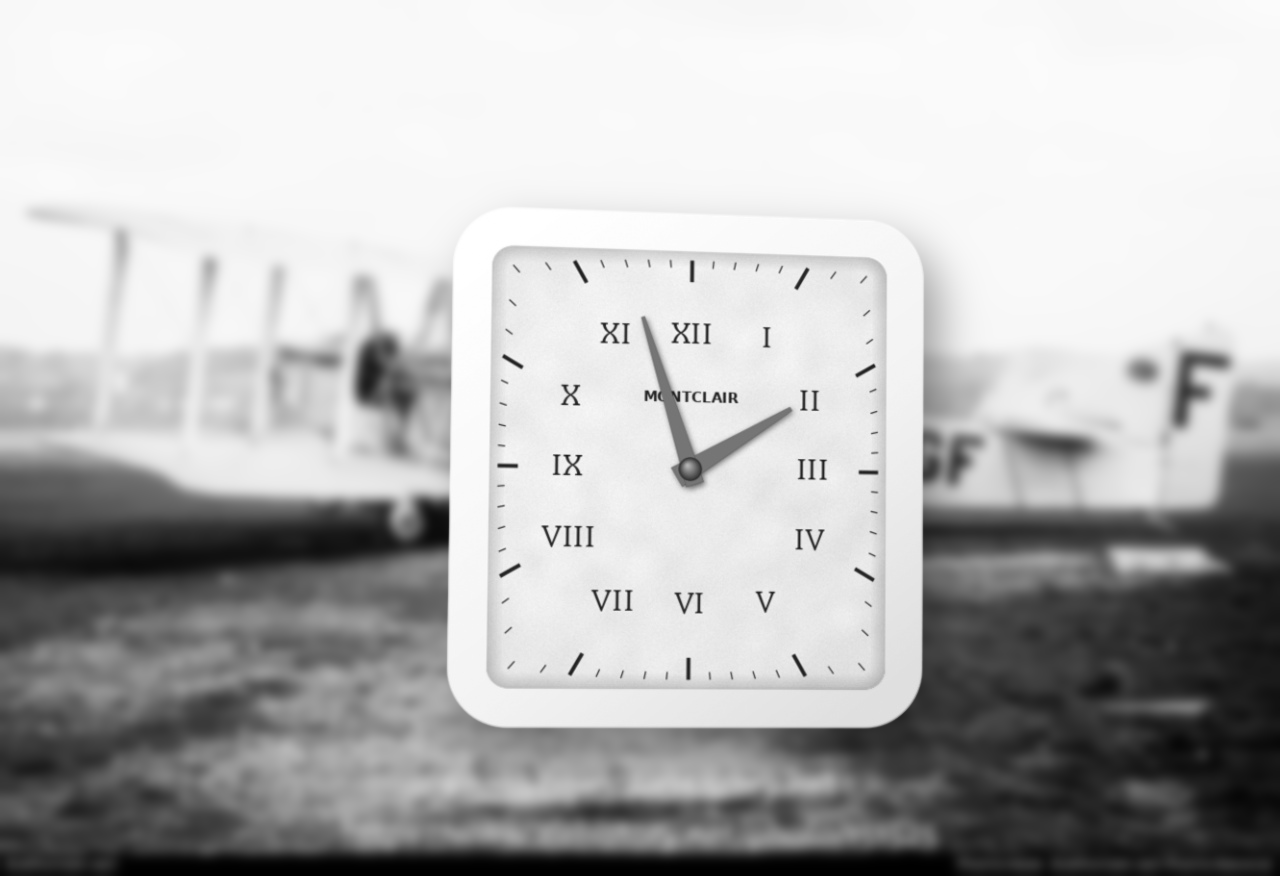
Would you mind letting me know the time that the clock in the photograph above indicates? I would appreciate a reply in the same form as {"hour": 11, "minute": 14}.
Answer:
{"hour": 1, "minute": 57}
